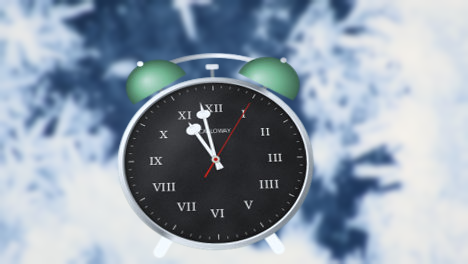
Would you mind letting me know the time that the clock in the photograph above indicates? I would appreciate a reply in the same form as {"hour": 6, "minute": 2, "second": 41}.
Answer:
{"hour": 10, "minute": 58, "second": 5}
